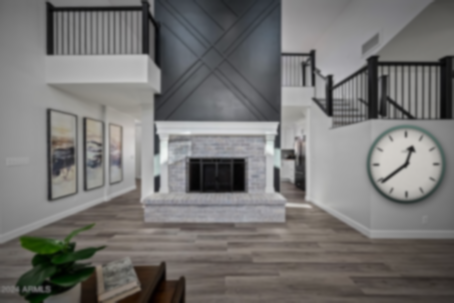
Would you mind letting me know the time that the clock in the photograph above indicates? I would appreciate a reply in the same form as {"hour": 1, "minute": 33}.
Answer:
{"hour": 12, "minute": 39}
